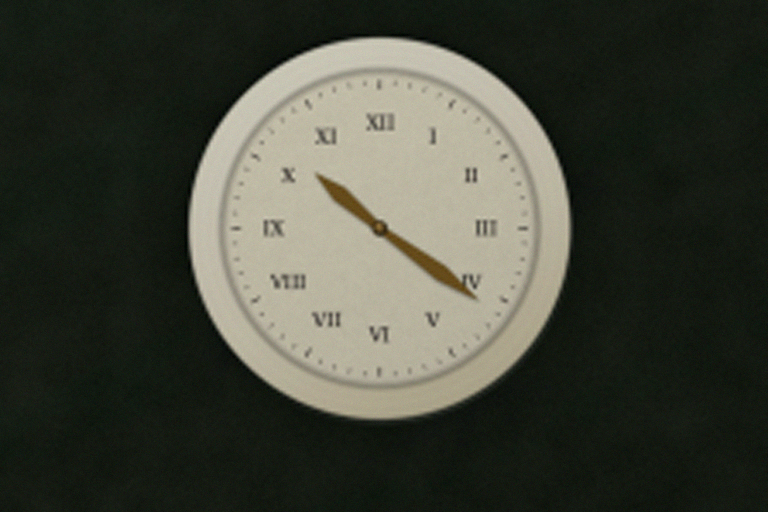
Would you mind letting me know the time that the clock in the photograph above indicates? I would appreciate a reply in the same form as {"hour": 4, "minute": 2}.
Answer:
{"hour": 10, "minute": 21}
